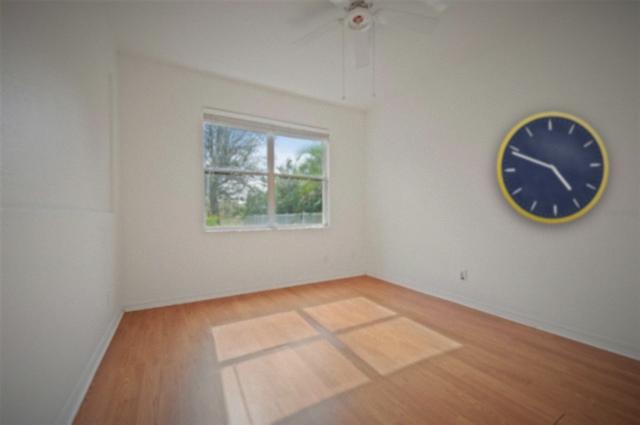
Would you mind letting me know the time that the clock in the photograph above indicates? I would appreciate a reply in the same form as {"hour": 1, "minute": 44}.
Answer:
{"hour": 4, "minute": 49}
